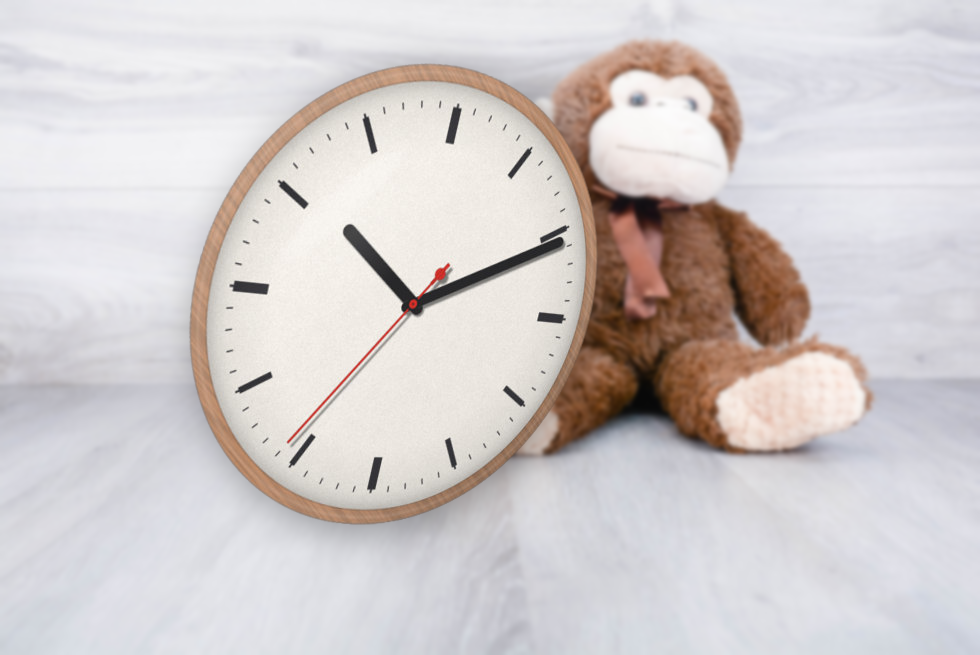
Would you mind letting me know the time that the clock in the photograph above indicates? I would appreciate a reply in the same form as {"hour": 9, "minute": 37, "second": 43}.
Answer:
{"hour": 10, "minute": 10, "second": 36}
